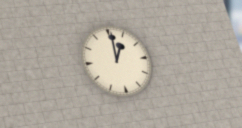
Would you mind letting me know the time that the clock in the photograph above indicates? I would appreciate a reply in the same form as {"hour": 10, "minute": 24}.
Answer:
{"hour": 1, "minute": 1}
